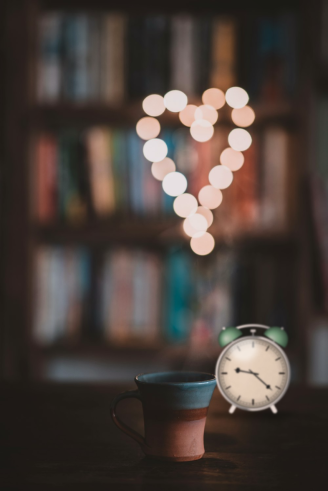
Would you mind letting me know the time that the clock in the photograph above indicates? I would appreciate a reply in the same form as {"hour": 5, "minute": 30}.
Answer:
{"hour": 9, "minute": 22}
